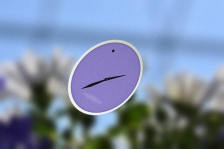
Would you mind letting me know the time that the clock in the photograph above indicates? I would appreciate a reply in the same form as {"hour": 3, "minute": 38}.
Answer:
{"hour": 2, "minute": 42}
